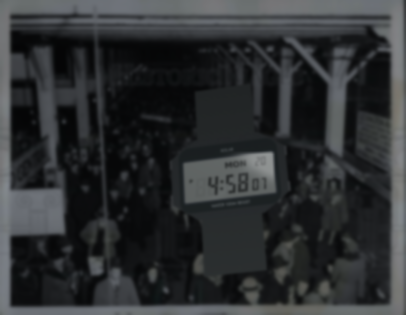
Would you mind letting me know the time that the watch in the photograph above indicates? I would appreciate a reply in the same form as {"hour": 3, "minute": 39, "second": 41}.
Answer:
{"hour": 4, "minute": 58, "second": 7}
